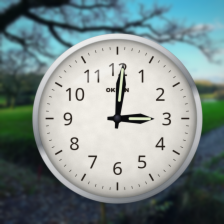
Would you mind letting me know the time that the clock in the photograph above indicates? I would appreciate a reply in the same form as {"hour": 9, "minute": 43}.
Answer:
{"hour": 3, "minute": 1}
